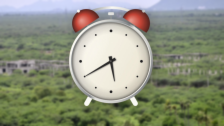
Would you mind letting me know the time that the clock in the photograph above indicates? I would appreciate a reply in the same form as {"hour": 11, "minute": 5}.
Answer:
{"hour": 5, "minute": 40}
